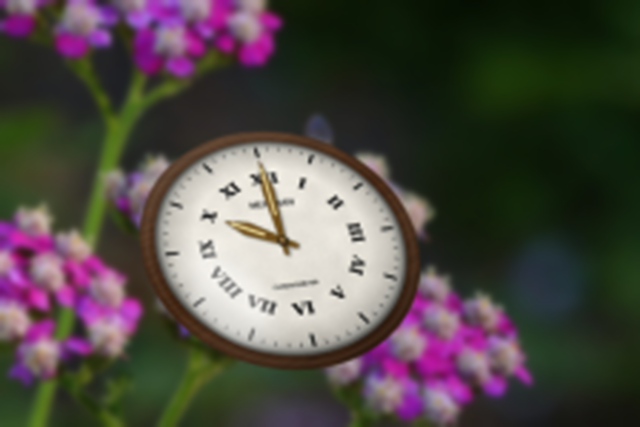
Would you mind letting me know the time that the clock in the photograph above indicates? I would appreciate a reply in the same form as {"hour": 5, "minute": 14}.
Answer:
{"hour": 10, "minute": 0}
